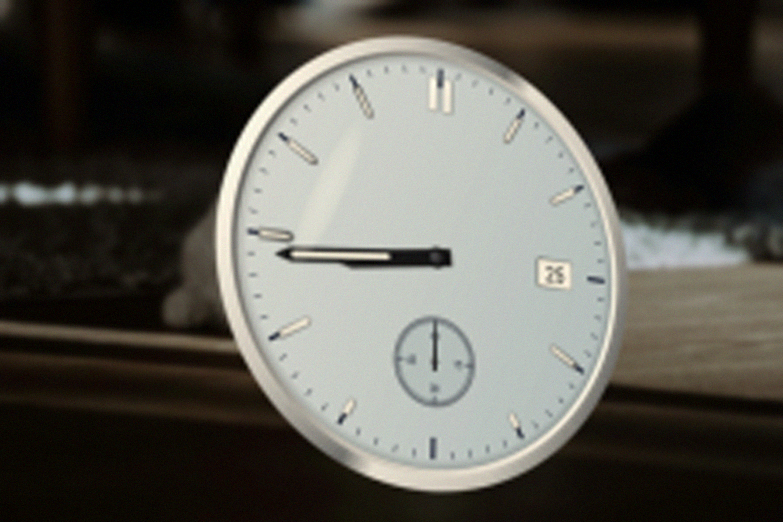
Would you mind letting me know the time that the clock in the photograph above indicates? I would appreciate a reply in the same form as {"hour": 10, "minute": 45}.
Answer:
{"hour": 8, "minute": 44}
